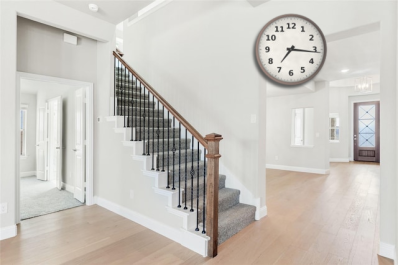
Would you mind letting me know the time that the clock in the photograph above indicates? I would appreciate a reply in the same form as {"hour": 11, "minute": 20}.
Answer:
{"hour": 7, "minute": 16}
